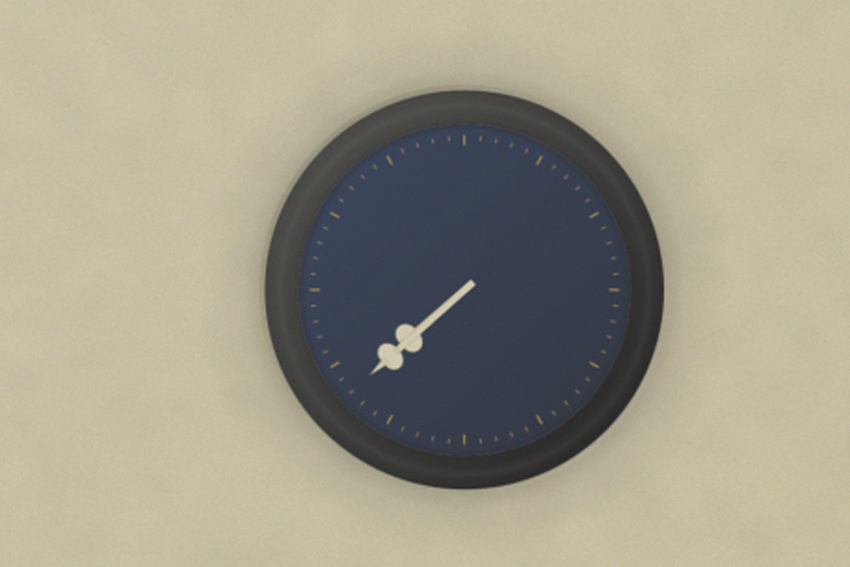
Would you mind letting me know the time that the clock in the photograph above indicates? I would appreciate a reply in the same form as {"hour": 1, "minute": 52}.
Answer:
{"hour": 7, "minute": 38}
